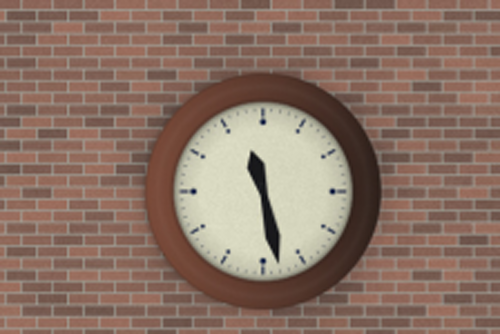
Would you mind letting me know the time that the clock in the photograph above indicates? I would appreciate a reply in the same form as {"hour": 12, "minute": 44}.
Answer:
{"hour": 11, "minute": 28}
